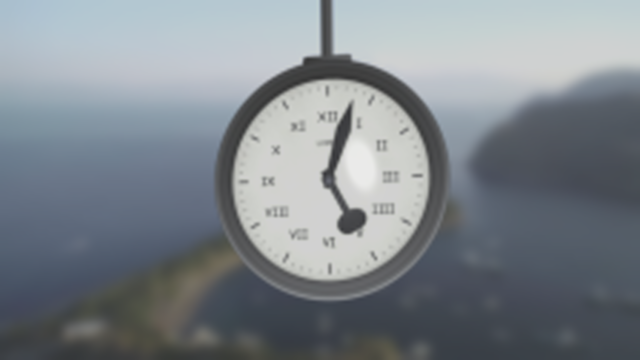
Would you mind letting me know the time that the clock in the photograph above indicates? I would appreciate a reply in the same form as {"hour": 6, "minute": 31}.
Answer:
{"hour": 5, "minute": 3}
